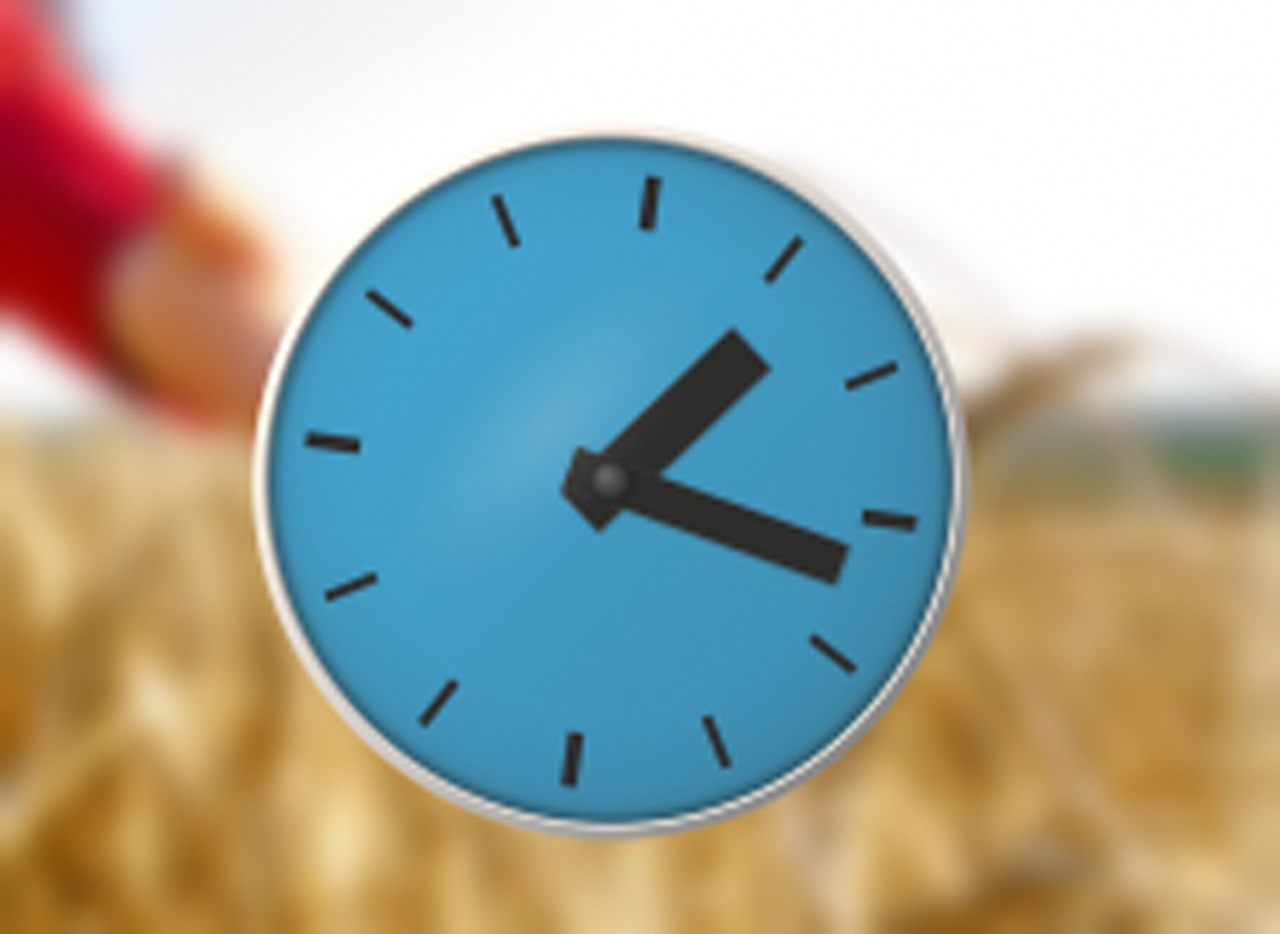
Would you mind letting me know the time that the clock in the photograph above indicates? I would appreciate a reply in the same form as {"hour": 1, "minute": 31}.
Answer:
{"hour": 1, "minute": 17}
